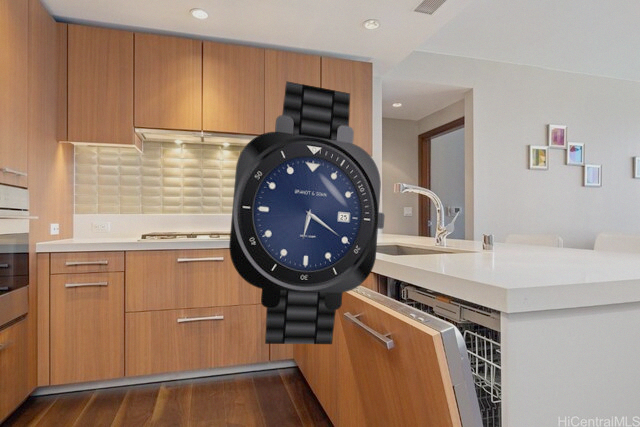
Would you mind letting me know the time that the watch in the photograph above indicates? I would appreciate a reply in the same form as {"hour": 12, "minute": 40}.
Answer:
{"hour": 6, "minute": 20}
